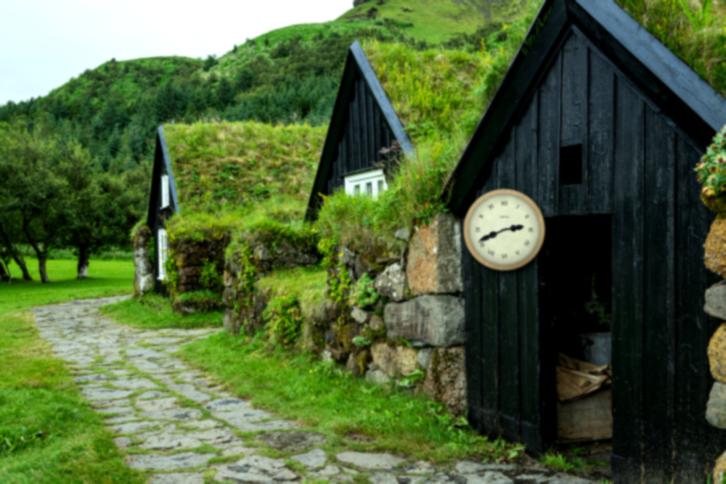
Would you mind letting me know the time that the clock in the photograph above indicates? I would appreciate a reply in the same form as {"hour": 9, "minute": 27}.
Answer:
{"hour": 2, "minute": 41}
